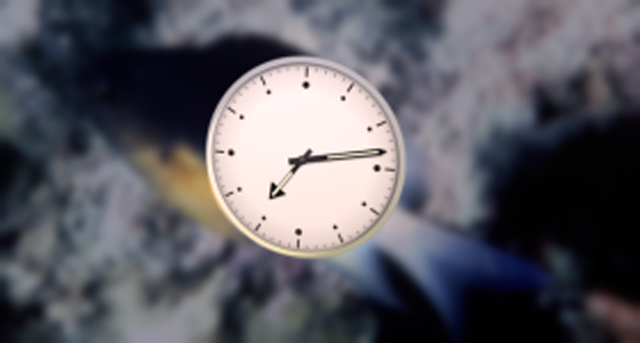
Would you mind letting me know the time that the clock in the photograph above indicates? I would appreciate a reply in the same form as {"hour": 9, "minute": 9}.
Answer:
{"hour": 7, "minute": 13}
